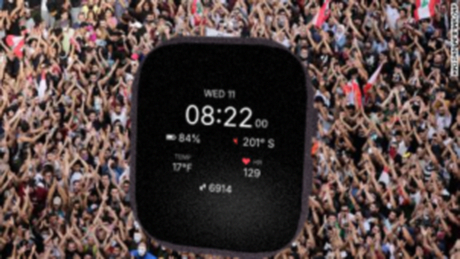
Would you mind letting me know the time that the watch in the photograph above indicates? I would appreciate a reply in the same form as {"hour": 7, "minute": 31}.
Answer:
{"hour": 8, "minute": 22}
